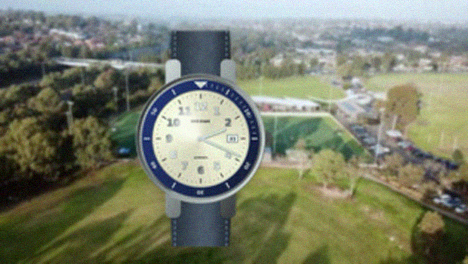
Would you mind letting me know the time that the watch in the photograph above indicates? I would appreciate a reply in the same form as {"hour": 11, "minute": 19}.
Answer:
{"hour": 2, "minute": 19}
